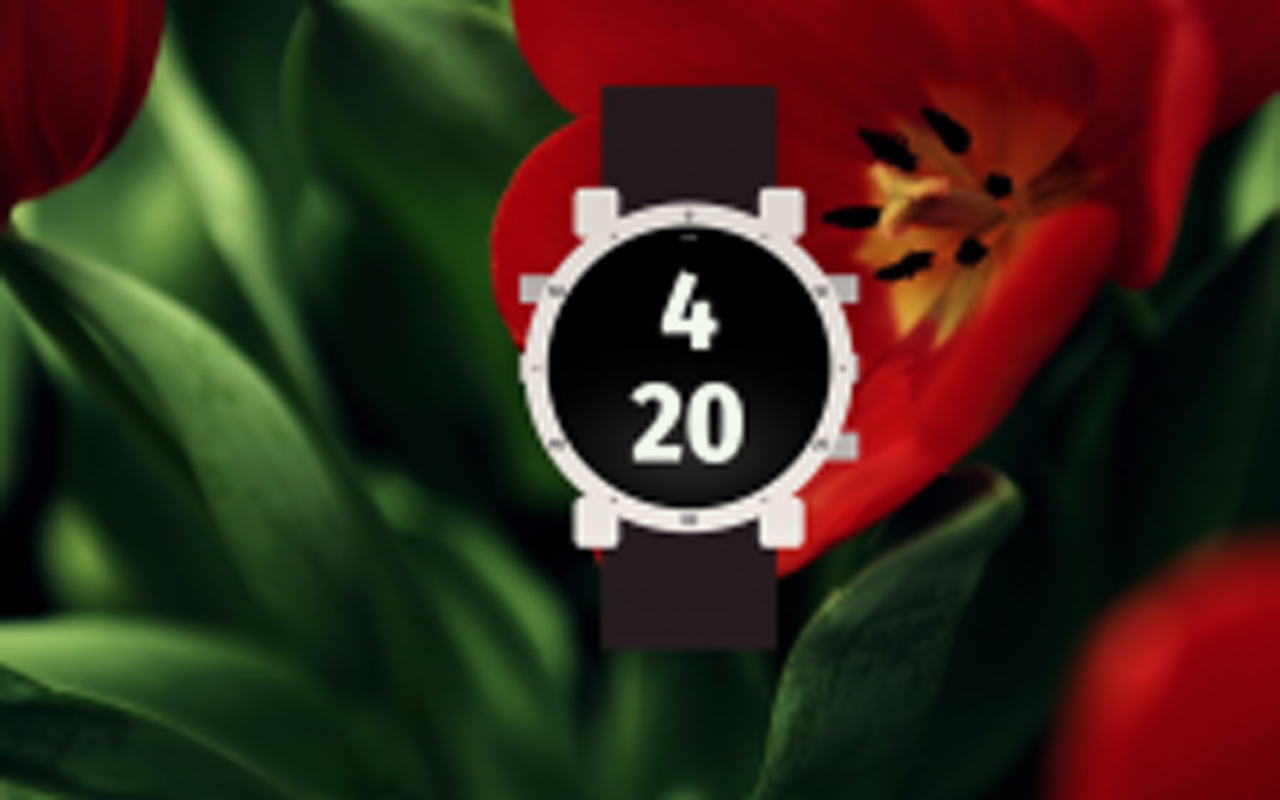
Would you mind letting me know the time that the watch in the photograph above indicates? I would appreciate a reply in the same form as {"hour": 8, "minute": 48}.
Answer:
{"hour": 4, "minute": 20}
